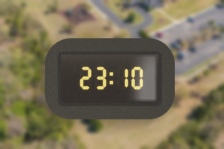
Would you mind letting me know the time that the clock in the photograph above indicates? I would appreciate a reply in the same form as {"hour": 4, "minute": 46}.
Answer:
{"hour": 23, "minute": 10}
